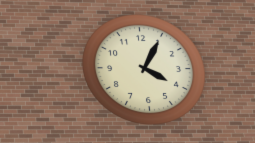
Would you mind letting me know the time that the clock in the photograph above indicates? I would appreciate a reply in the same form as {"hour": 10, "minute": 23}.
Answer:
{"hour": 4, "minute": 5}
